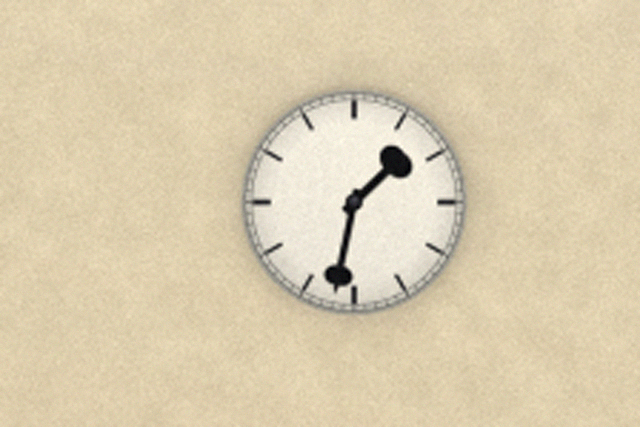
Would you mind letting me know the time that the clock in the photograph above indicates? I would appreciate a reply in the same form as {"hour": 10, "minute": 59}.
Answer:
{"hour": 1, "minute": 32}
